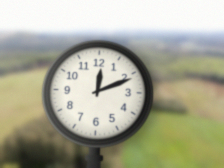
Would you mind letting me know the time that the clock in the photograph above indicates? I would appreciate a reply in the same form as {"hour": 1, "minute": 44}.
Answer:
{"hour": 12, "minute": 11}
